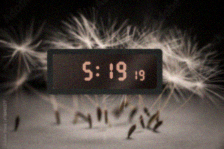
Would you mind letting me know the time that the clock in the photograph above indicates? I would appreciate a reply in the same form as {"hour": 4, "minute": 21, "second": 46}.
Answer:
{"hour": 5, "minute": 19, "second": 19}
